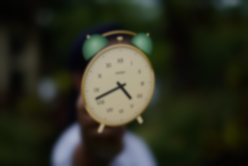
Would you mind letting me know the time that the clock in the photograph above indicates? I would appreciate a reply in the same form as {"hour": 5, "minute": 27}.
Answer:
{"hour": 4, "minute": 42}
